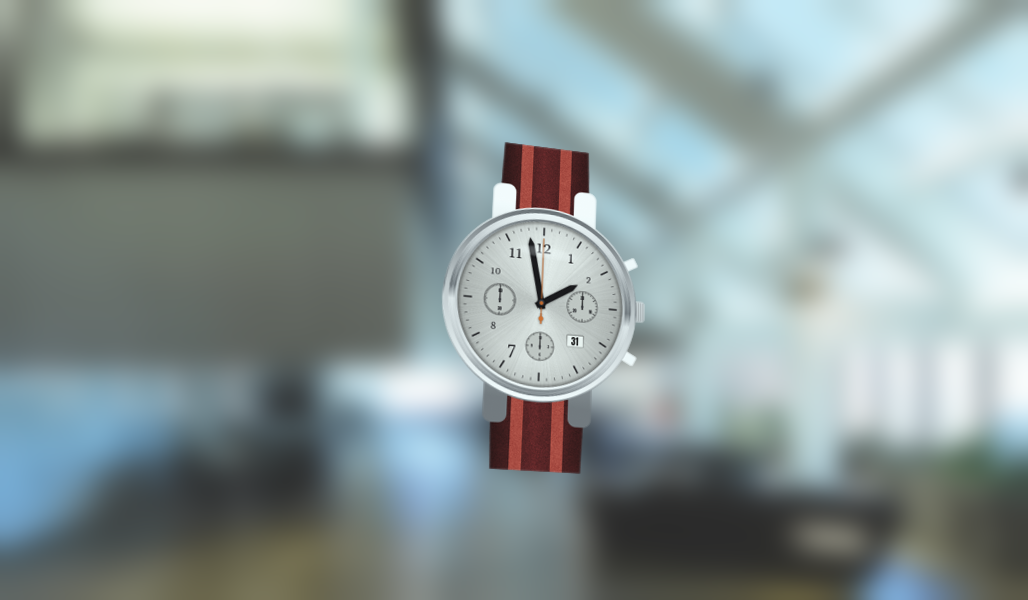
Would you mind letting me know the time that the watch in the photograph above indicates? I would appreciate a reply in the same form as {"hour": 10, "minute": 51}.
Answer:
{"hour": 1, "minute": 58}
